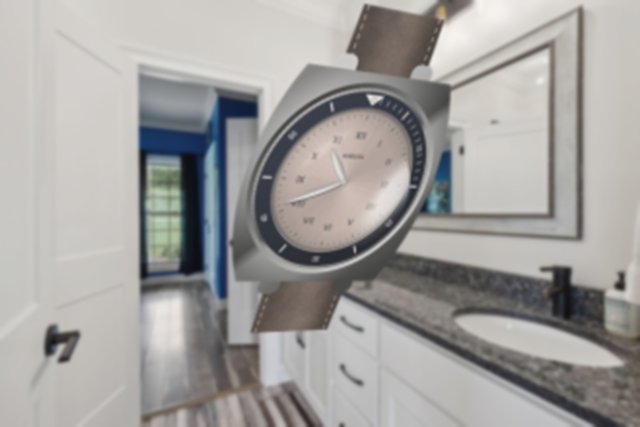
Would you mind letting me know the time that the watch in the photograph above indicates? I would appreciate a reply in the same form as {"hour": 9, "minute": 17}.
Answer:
{"hour": 10, "minute": 41}
